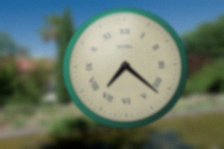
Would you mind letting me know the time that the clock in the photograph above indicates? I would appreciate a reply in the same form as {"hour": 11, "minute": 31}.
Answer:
{"hour": 7, "minute": 22}
